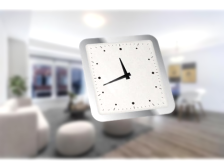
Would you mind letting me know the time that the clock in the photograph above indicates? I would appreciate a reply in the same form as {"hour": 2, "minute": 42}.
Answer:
{"hour": 11, "minute": 42}
